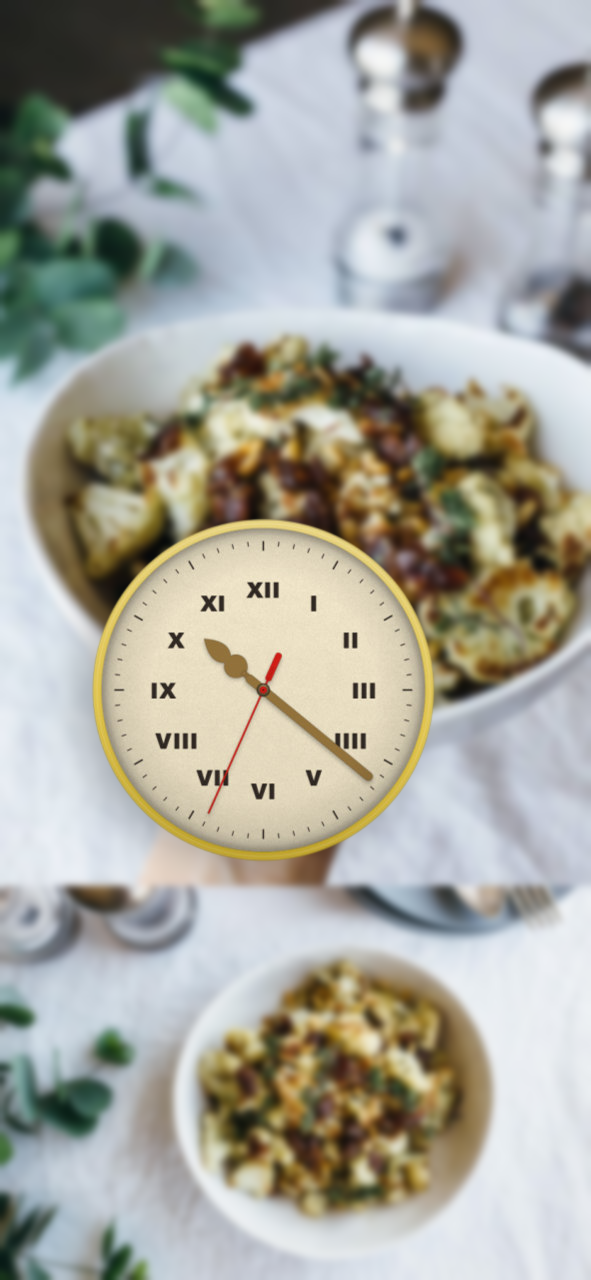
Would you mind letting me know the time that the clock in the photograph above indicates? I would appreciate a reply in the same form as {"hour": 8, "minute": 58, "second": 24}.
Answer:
{"hour": 10, "minute": 21, "second": 34}
